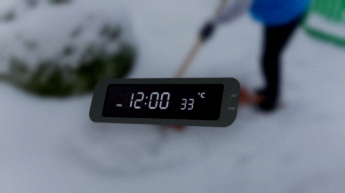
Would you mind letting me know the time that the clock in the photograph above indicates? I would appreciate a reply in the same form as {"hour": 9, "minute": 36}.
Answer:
{"hour": 12, "minute": 0}
